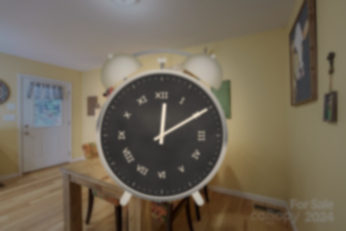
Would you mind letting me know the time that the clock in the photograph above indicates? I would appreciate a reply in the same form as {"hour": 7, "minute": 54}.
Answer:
{"hour": 12, "minute": 10}
